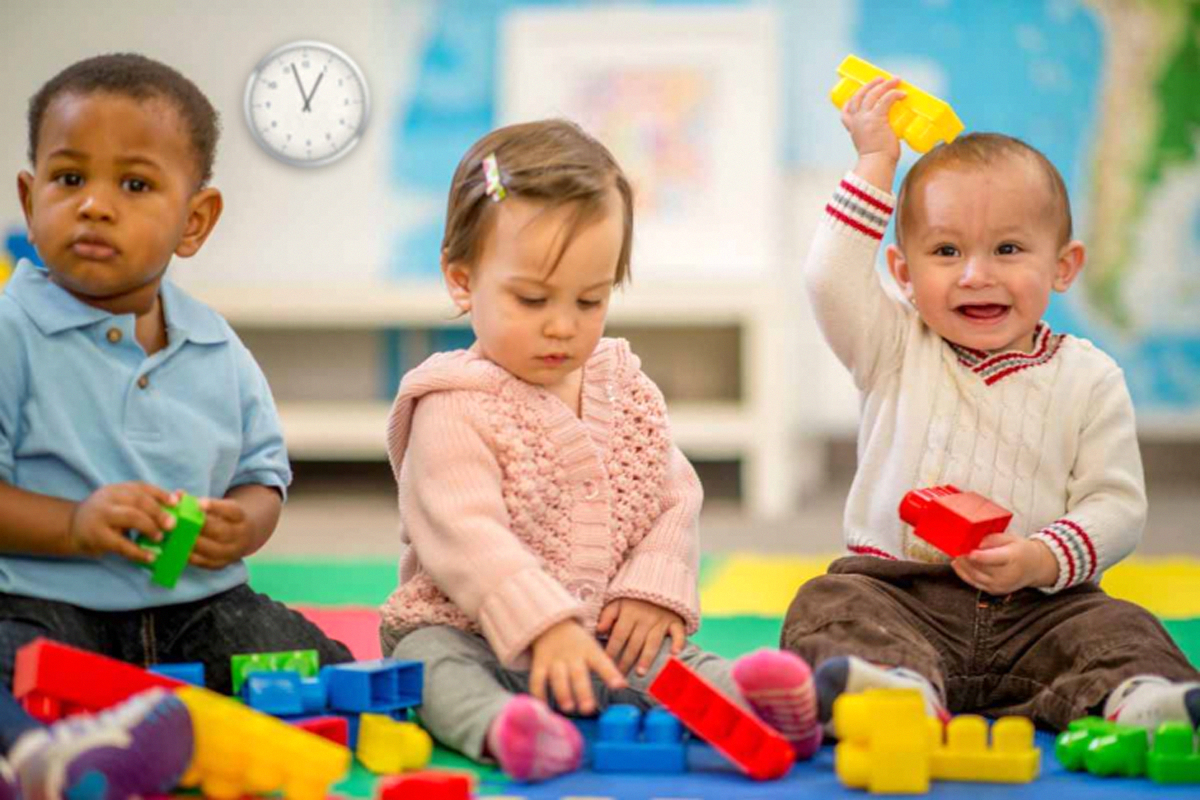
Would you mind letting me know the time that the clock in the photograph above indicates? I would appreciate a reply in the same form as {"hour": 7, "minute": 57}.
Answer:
{"hour": 12, "minute": 57}
